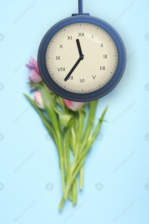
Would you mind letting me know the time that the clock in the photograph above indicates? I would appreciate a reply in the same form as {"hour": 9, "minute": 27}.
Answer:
{"hour": 11, "minute": 36}
